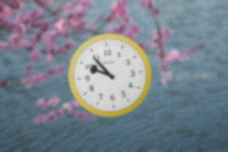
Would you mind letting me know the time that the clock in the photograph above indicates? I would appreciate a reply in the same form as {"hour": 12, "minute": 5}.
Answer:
{"hour": 9, "minute": 54}
